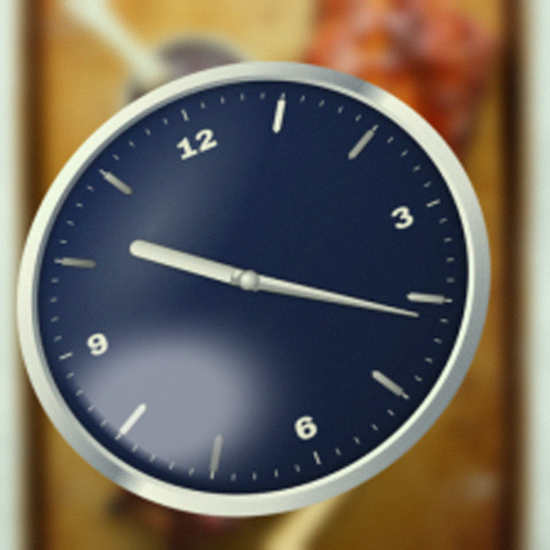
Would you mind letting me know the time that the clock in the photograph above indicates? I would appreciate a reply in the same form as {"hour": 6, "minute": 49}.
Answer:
{"hour": 10, "minute": 21}
